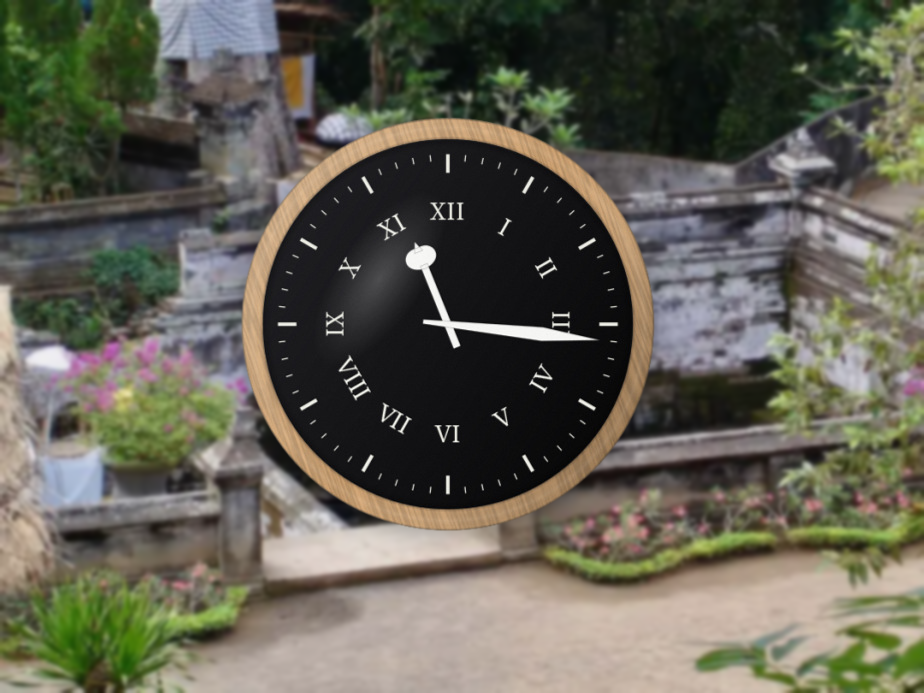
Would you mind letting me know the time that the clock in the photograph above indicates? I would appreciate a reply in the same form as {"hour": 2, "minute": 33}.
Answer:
{"hour": 11, "minute": 16}
